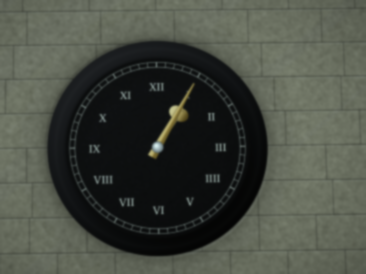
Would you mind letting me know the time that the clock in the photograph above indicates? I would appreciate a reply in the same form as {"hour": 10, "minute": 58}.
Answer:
{"hour": 1, "minute": 5}
